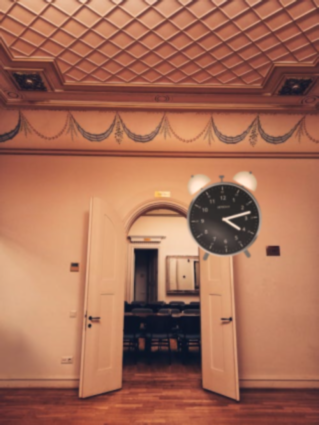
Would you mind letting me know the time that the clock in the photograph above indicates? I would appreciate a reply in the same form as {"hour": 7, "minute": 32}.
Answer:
{"hour": 4, "minute": 13}
